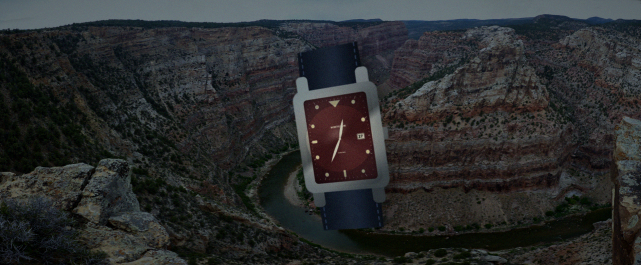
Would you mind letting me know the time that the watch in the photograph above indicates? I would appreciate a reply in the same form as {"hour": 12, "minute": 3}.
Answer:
{"hour": 12, "minute": 35}
